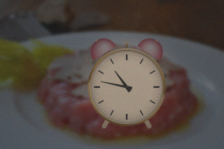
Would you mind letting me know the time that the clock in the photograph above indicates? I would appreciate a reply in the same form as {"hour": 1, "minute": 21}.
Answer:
{"hour": 10, "minute": 47}
